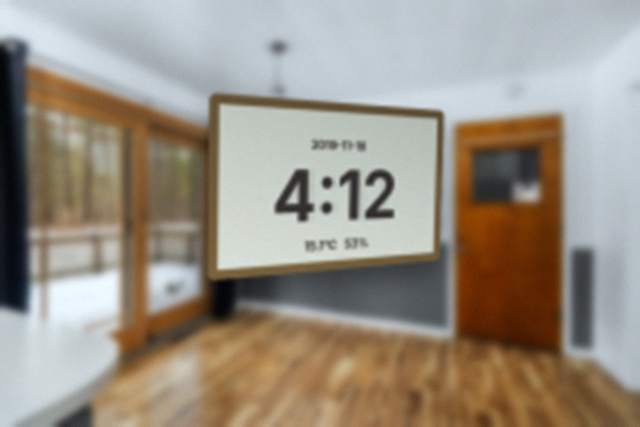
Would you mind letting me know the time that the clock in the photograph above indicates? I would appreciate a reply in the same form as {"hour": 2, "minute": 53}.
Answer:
{"hour": 4, "minute": 12}
